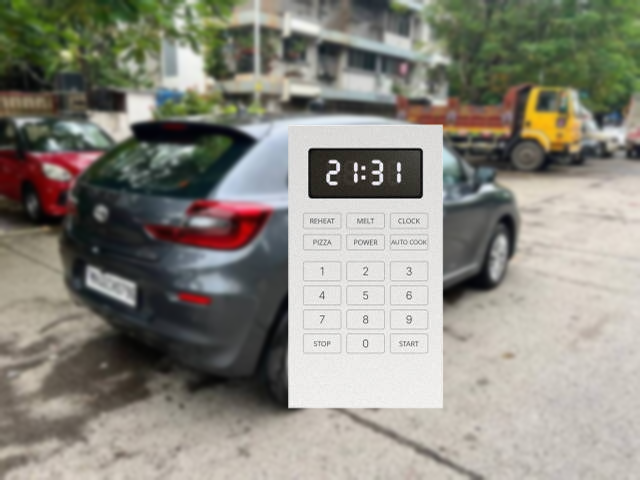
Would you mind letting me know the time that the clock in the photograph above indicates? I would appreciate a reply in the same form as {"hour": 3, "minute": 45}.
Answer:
{"hour": 21, "minute": 31}
